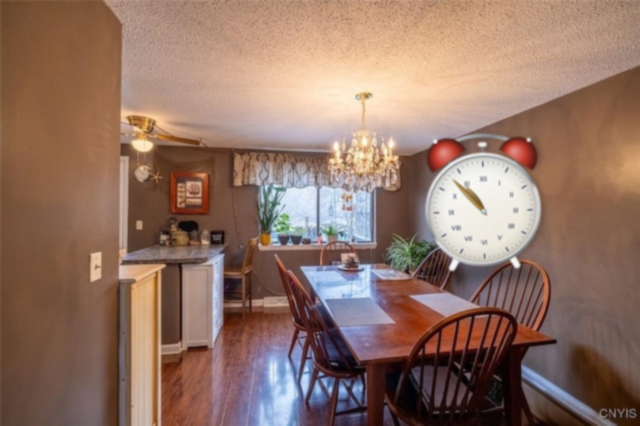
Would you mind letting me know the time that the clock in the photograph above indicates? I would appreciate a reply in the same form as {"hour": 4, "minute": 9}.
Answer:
{"hour": 10, "minute": 53}
